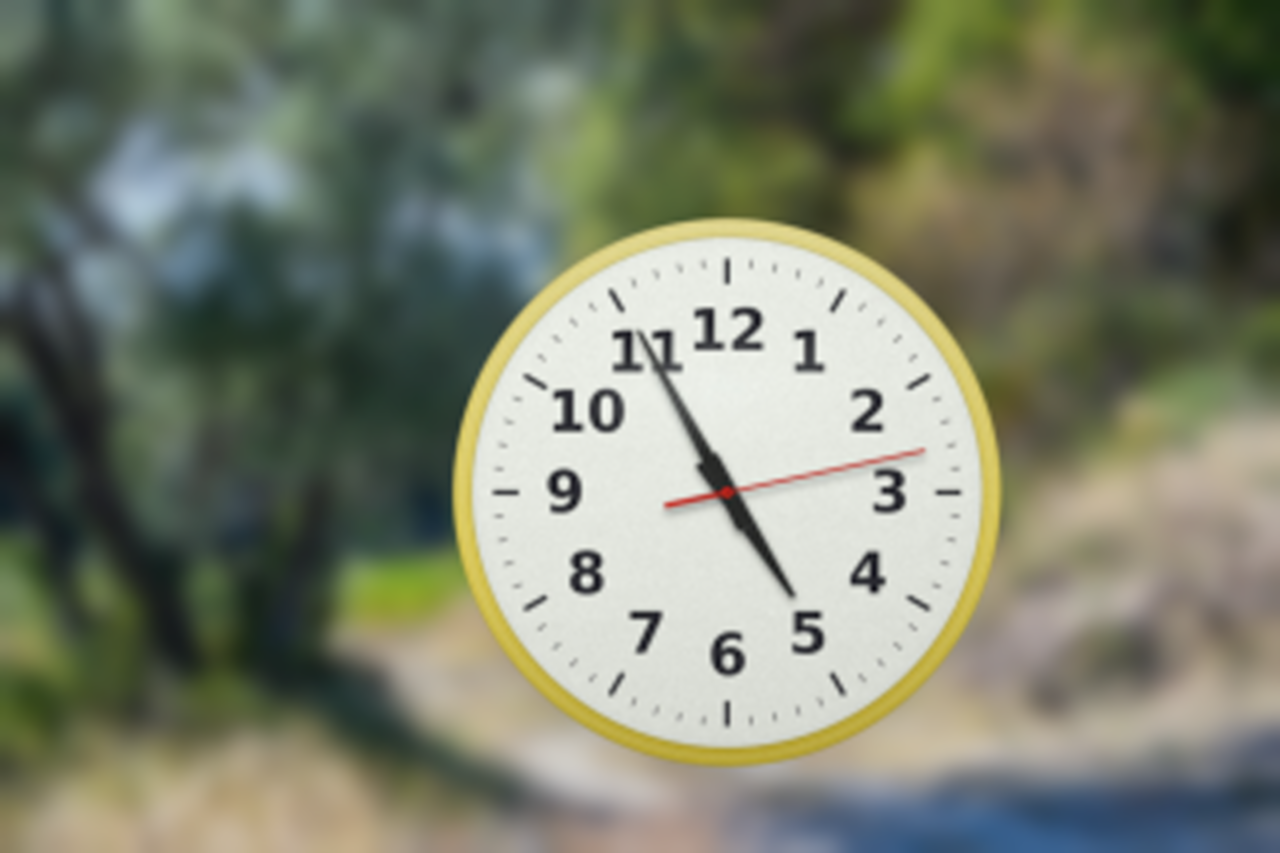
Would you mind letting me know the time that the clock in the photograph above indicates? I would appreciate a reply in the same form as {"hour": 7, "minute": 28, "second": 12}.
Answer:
{"hour": 4, "minute": 55, "second": 13}
